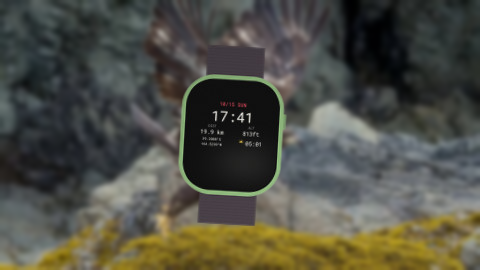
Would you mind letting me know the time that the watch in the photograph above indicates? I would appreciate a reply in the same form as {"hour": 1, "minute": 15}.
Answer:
{"hour": 17, "minute": 41}
